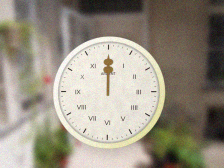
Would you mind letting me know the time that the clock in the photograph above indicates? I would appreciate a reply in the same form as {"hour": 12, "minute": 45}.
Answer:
{"hour": 12, "minute": 0}
